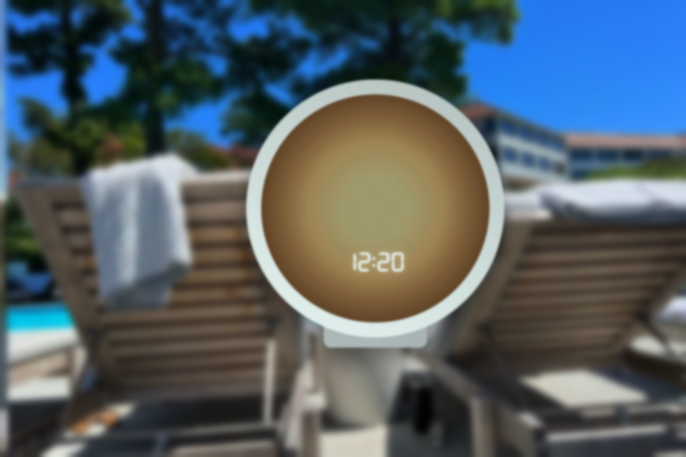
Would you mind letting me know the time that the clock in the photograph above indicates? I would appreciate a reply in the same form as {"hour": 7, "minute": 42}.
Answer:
{"hour": 12, "minute": 20}
